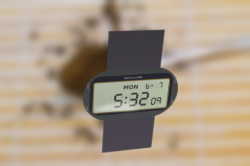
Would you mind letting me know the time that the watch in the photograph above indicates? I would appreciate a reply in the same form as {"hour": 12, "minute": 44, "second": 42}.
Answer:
{"hour": 5, "minute": 32, "second": 9}
